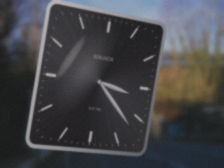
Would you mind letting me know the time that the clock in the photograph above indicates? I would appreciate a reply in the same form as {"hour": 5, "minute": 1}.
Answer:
{"hour": 3, "minute": 22}
